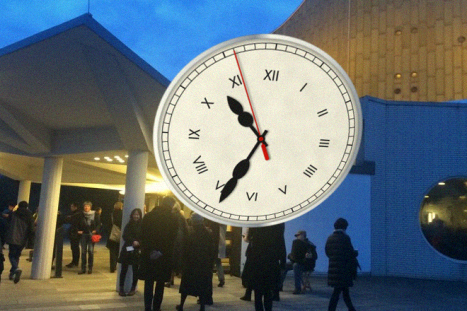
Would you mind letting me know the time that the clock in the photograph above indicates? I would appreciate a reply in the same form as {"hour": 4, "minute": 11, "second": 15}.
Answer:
{"hour": 10, "minute": 33, "second": 56}
